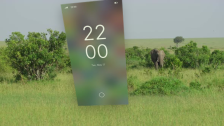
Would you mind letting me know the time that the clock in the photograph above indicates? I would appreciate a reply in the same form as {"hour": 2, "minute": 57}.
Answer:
{"hour": 22, "minute": 0}
